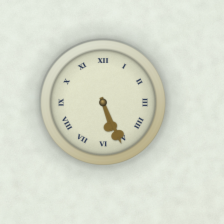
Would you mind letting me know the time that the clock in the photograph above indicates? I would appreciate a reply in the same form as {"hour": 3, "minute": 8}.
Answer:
{"hour": 5, "minute": 26}
